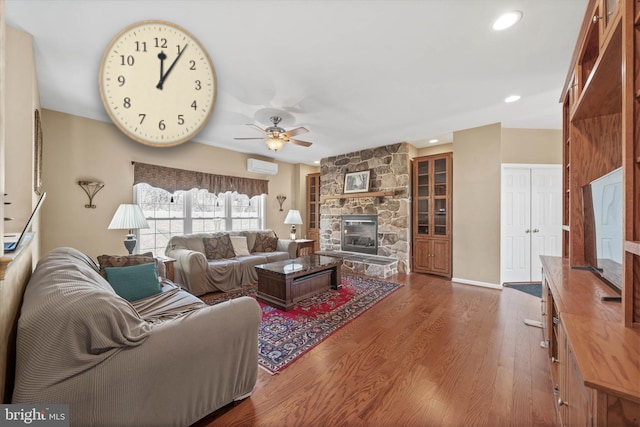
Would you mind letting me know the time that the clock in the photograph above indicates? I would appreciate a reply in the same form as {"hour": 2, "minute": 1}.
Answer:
{"hour": 12, "minute": 6}
